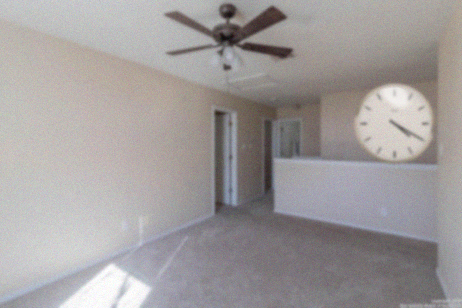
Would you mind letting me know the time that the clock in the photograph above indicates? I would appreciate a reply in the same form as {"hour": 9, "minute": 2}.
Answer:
{"hour": 4, "minute": 20}
